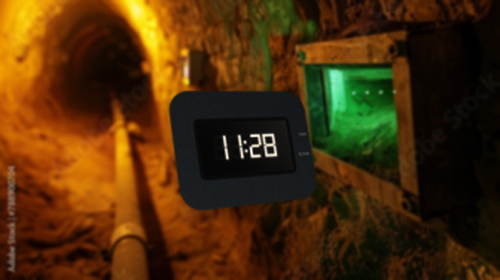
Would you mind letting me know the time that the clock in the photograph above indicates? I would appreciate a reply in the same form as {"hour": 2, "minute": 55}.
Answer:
{"hour": 11, "minute": 28}
